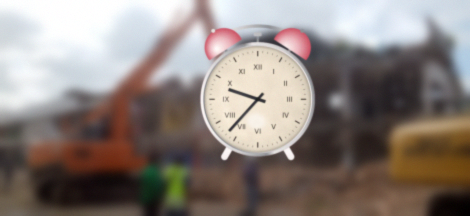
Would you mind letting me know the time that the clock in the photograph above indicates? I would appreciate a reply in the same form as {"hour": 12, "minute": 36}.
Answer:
{"hour": 9, "minute": 37}
